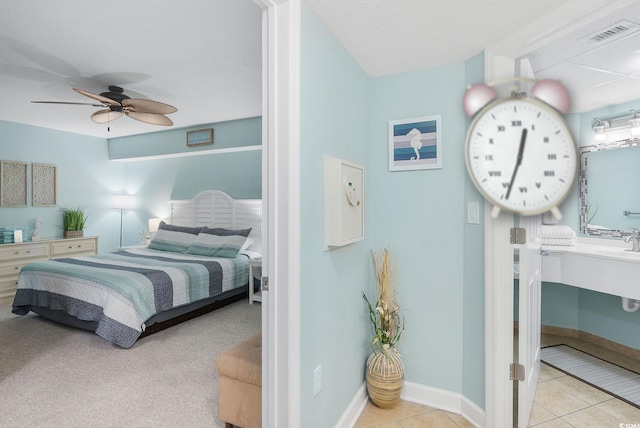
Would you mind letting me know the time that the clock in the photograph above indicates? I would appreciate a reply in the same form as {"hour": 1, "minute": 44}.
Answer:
{"hour": 12, "minute": 34}
